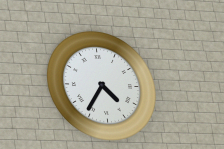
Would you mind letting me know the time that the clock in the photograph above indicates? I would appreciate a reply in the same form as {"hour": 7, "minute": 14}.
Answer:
{"hour": 4, "minute": 36}
